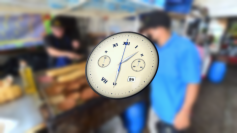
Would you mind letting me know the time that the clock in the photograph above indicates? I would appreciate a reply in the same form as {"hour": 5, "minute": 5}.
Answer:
{"hour": 1, "minute": 30}
